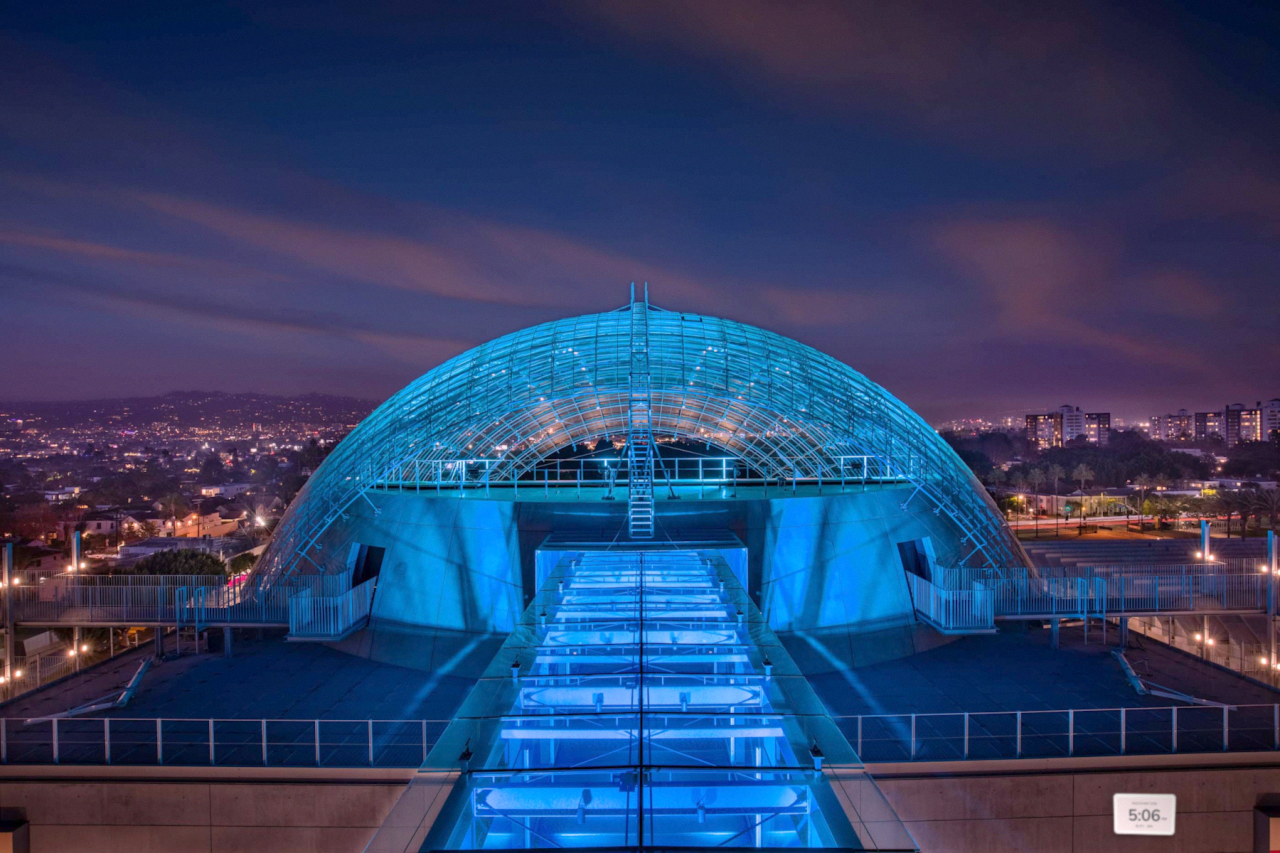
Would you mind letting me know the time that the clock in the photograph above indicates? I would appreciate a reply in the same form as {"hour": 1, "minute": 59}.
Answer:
{"hour": 5, "minute": 6}
